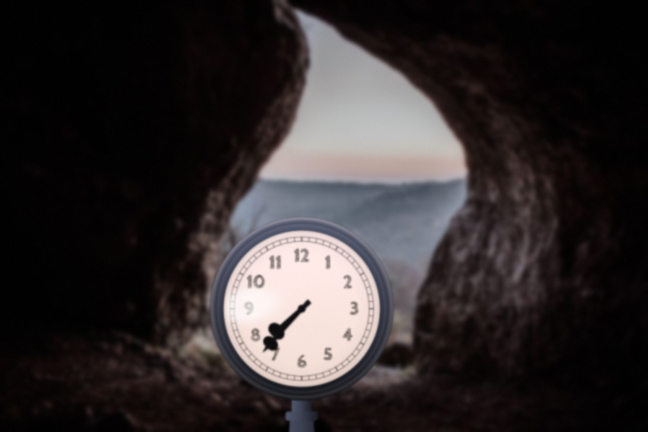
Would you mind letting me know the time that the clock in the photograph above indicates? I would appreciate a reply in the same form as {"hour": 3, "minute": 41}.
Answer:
{"hour": 7, "minute": 37}
